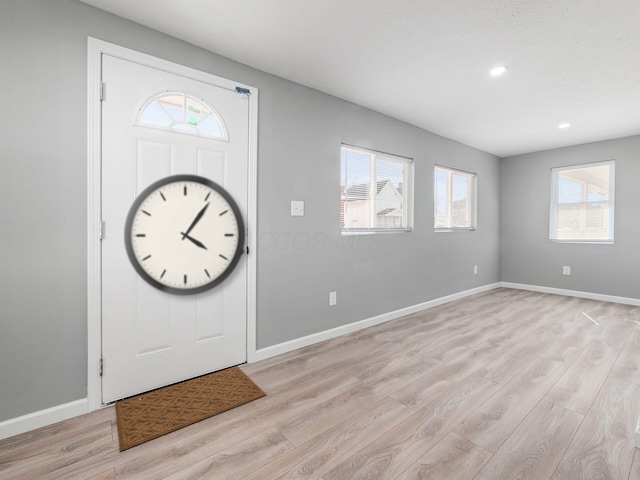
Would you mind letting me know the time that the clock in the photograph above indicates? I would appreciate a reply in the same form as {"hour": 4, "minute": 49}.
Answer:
{"hour": 4, "minute": 6}
